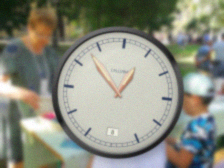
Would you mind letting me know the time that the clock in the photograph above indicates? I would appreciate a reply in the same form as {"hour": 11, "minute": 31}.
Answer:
{"hour": 12, "minute": 53}
